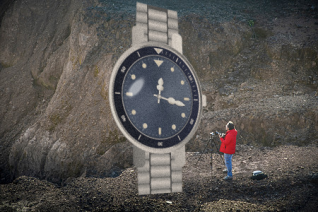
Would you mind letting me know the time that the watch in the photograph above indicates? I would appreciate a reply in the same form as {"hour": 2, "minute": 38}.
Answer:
{"hour": 12, "minute": 17}
